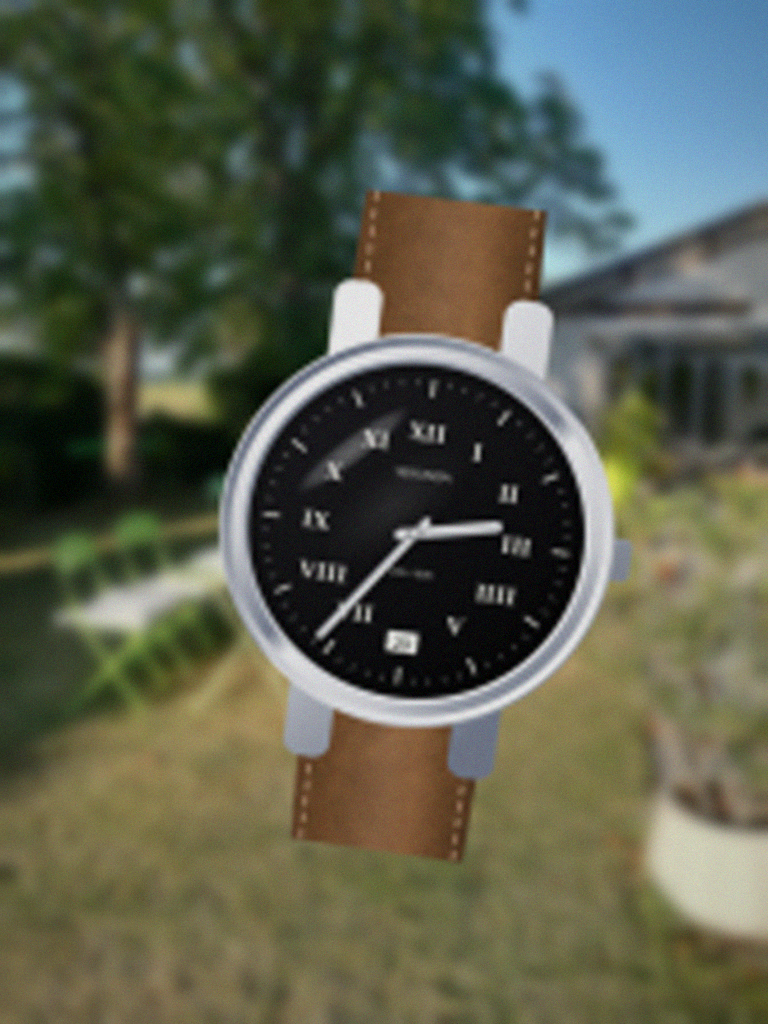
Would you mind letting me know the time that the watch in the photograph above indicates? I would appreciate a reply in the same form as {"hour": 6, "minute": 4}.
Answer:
{"hour": 2, "minute": 36}
